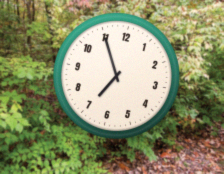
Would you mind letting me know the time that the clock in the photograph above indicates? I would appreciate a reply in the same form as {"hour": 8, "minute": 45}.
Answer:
{"hour": 6, "minute": 55}
